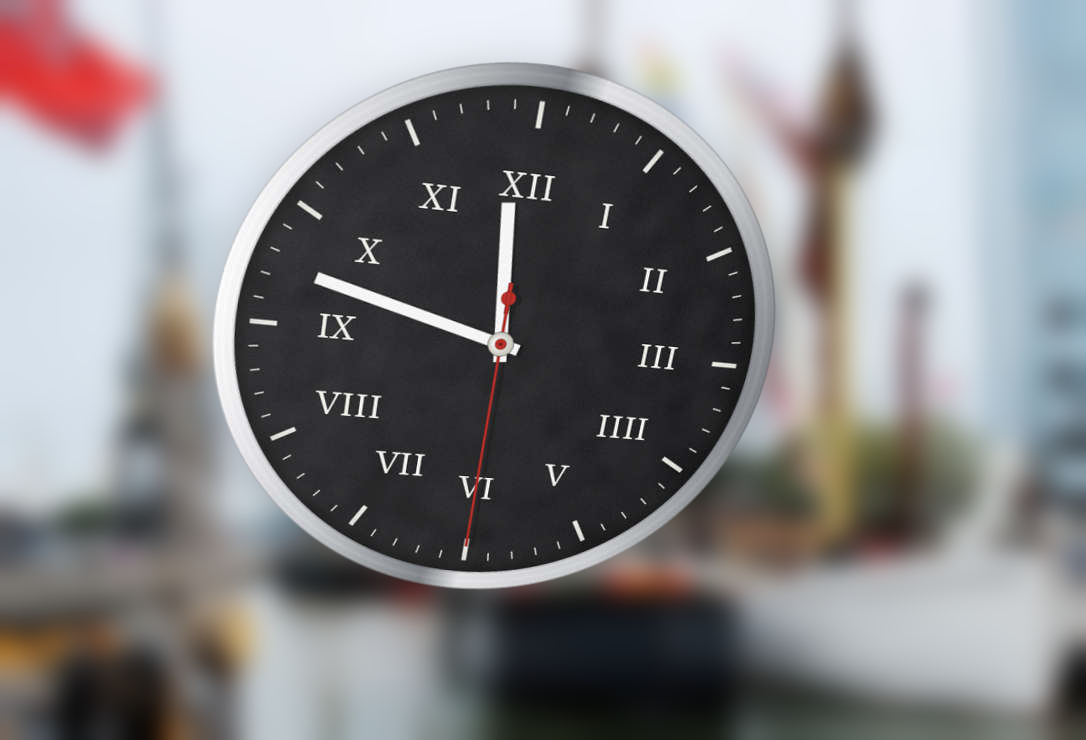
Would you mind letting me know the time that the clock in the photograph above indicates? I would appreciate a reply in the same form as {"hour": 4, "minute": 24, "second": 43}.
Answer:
{"hour": 11, "minute": 47, "second": 30}
